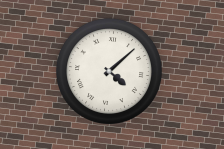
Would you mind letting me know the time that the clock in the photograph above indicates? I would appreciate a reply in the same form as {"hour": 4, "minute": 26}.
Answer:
{"hour": 4, "minute": 7}
